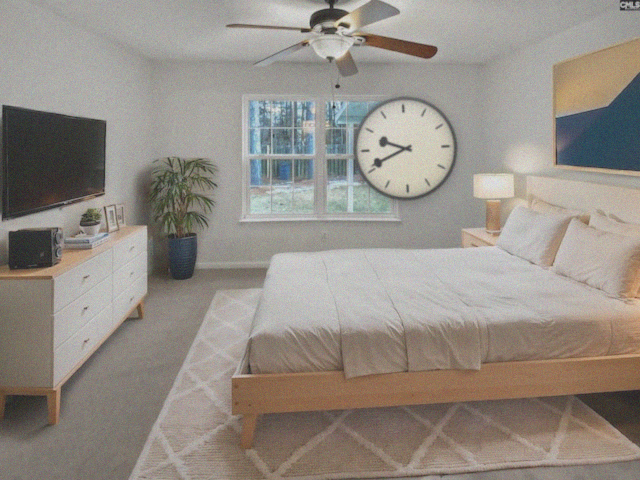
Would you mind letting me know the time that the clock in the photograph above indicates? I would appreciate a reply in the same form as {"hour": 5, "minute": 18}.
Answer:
{"hour": 9, "minute": 41}
